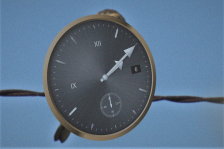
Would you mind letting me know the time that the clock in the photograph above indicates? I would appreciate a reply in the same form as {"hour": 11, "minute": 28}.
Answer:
{"hour": 2, "minute": 10}
